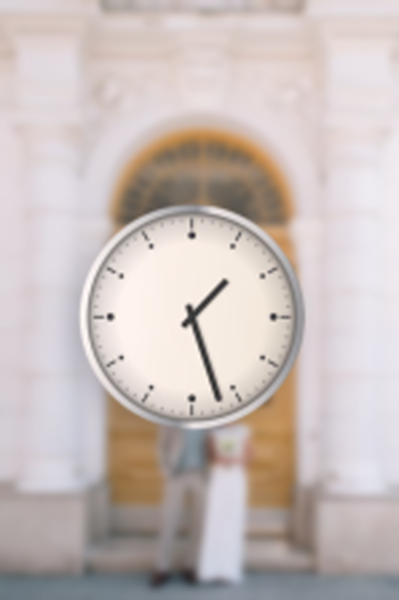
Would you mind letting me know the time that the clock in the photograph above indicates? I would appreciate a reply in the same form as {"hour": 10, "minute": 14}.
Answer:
{"hour": 1, "minute": 27}
